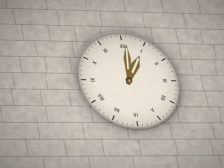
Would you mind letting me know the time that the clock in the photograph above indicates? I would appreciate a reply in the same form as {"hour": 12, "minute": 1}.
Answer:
{"hour": 1, "minute": 1}
